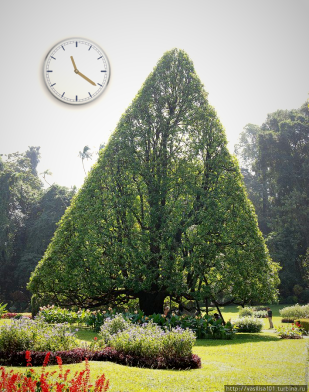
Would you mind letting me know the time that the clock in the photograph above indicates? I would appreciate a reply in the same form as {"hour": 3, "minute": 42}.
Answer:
{"hour": 11, "minute": 21}
